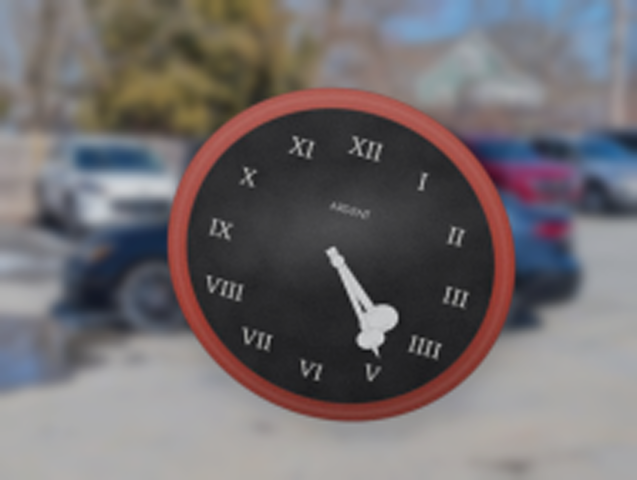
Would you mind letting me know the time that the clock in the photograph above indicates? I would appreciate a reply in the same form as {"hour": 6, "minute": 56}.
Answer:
{"hour": 4, "minute": 24}
